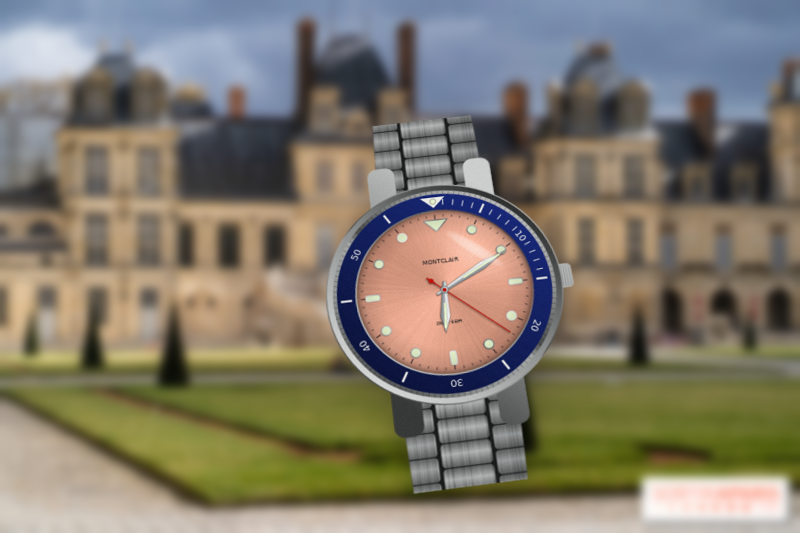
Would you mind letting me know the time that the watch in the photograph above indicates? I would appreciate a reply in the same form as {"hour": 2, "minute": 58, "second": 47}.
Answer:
{"hour": 6, "minute": 10, "second": 22}
